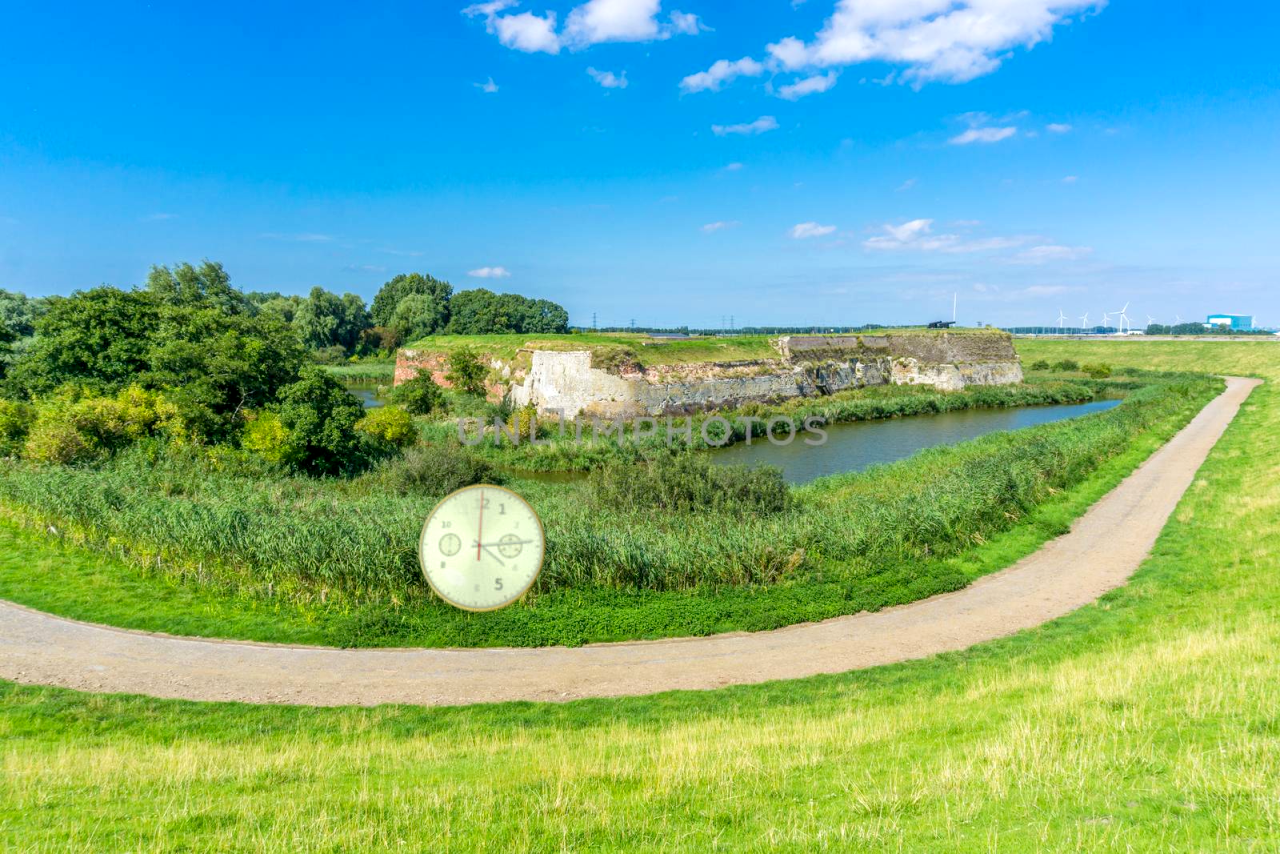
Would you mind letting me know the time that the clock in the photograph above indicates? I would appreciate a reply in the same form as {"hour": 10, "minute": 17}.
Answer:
{"hour": 4, "minute": 14}
